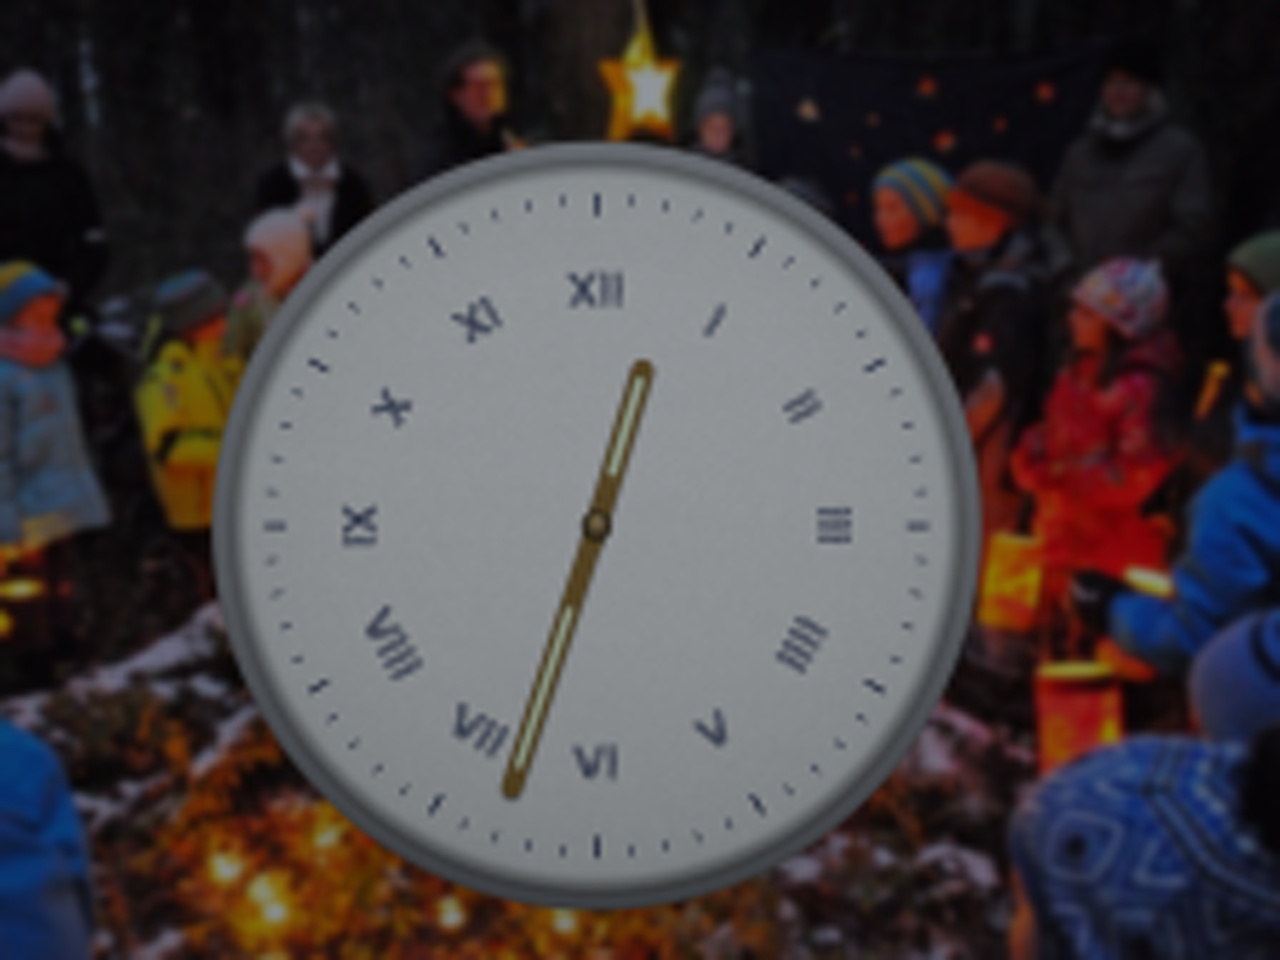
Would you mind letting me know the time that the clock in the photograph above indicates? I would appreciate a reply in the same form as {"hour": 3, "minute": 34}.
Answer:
{"hour": 12, "minute": 33}
